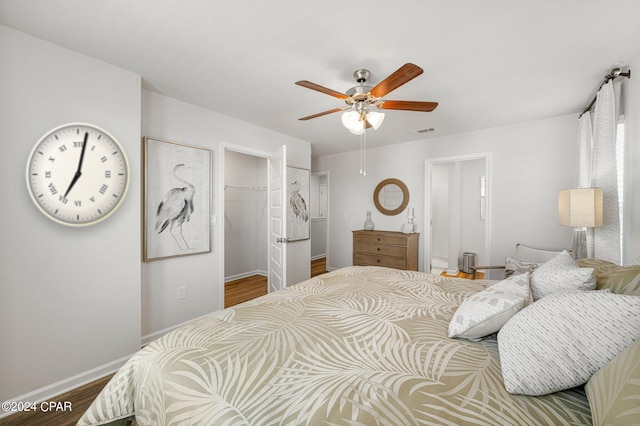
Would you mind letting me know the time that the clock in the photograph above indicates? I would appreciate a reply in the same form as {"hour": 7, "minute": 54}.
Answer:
{"hour": 7, "minute": 2}
